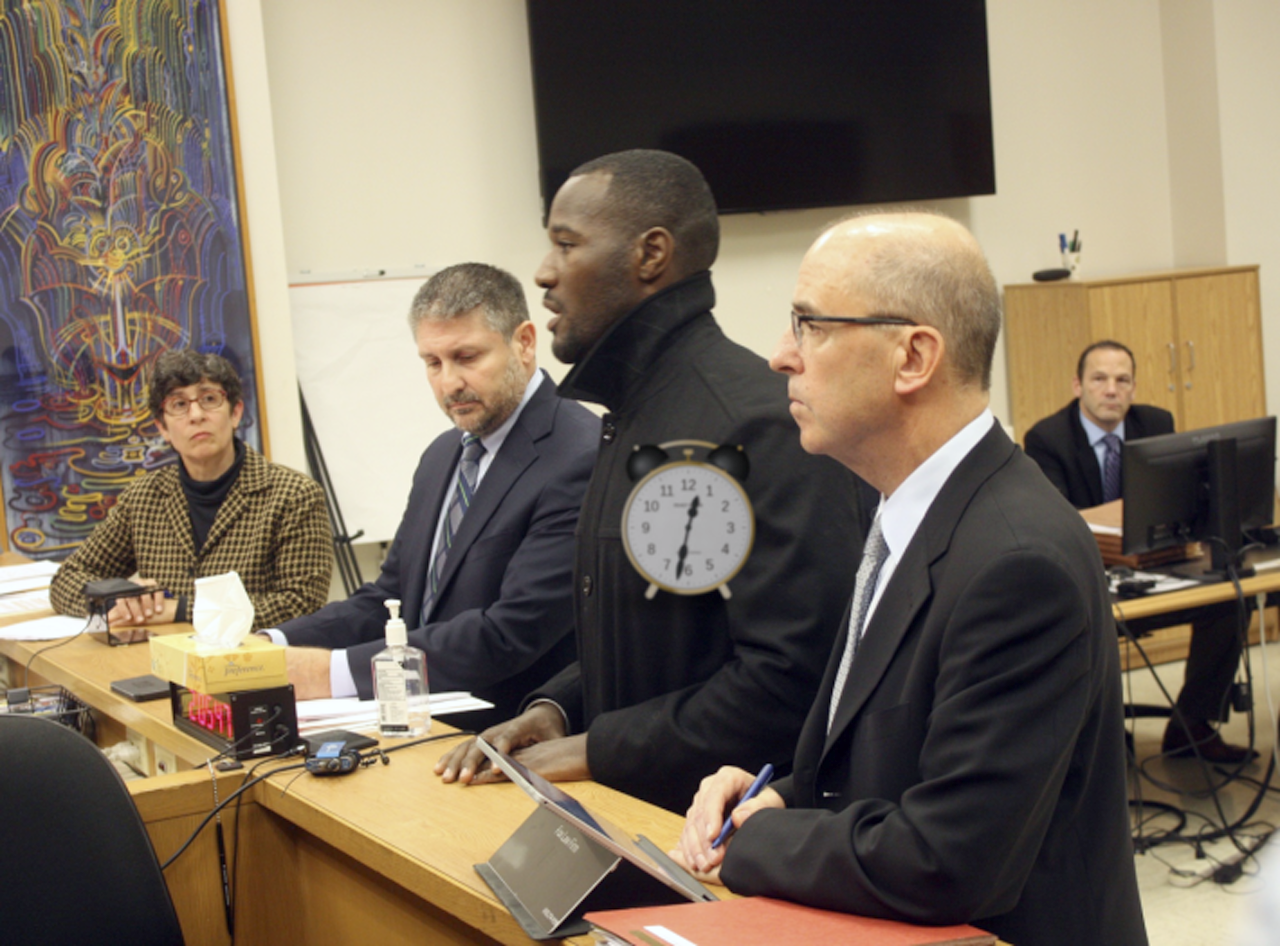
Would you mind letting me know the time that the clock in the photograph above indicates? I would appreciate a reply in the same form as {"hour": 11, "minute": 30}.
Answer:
{"hour": 12, "minute": 32}
